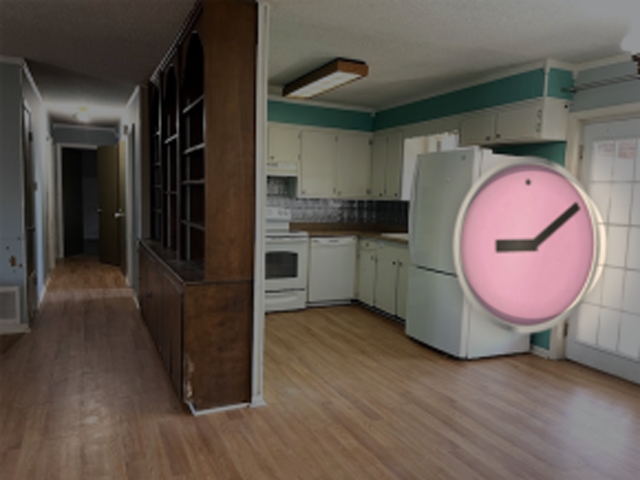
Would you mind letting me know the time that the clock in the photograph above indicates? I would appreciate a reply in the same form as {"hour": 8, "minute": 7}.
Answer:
{"hour": 9, "minute": 10}
